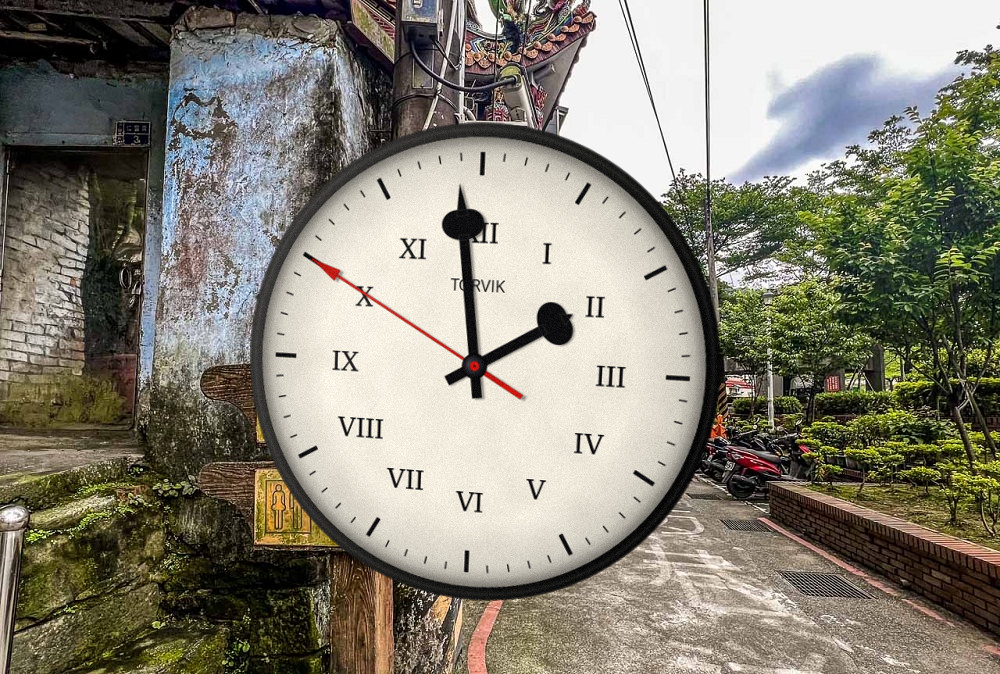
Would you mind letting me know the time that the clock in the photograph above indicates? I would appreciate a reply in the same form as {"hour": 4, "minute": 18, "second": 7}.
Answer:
{"hour": 1, "minute": 58, "second": 50}
